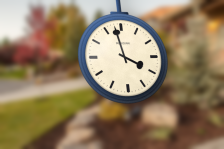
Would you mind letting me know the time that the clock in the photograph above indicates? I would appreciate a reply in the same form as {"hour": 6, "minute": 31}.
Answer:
{"hour": 3, "minute": 58}
